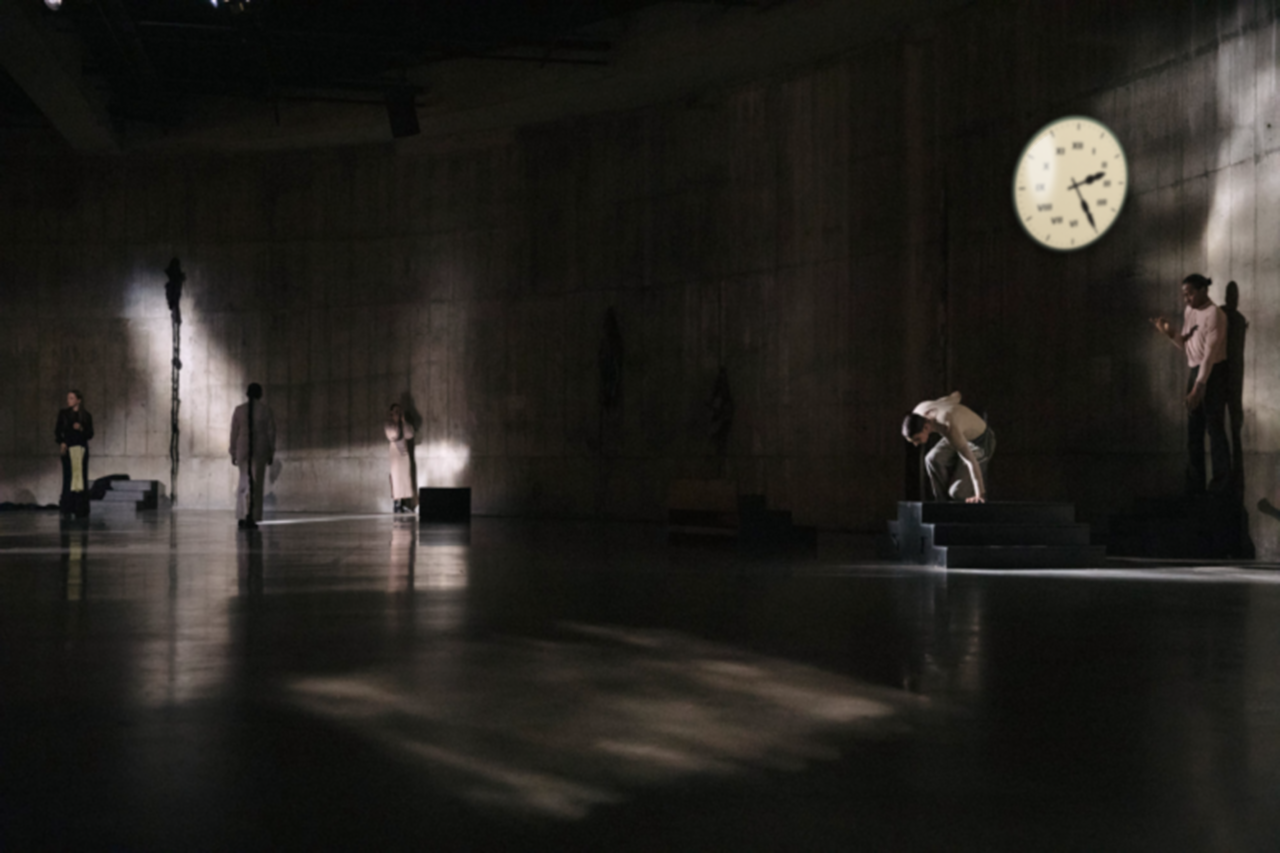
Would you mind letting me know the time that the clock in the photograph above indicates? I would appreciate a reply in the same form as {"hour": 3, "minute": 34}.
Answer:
{"hour": 2, "minute": 25}
